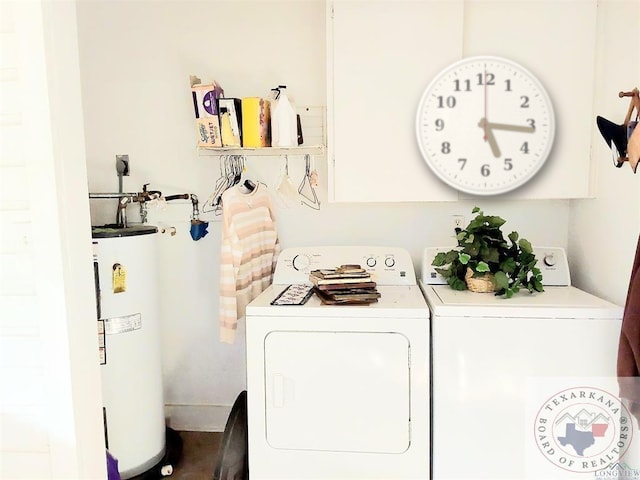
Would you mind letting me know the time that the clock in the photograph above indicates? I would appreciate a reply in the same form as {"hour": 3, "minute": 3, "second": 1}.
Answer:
{"hour": 5, "minute": 16, "second": 0}
